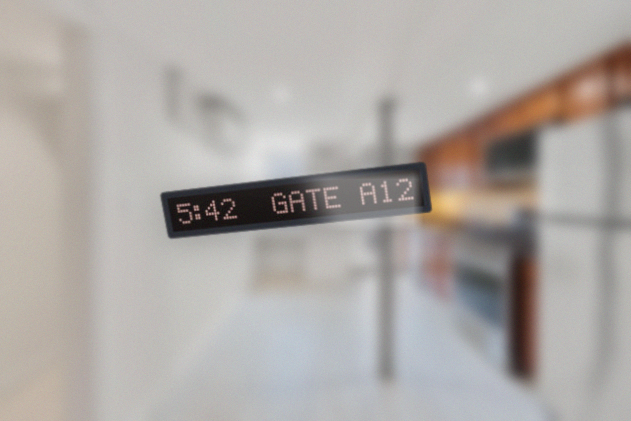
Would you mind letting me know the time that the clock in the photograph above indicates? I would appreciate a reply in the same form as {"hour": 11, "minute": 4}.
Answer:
{"hour": 5, "minute": 42}
